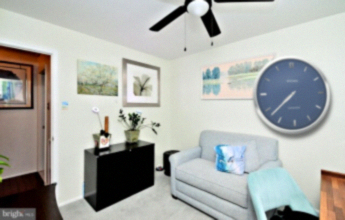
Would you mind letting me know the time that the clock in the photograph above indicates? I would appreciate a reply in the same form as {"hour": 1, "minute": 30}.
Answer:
{"hour": 7, "minute": 38}
